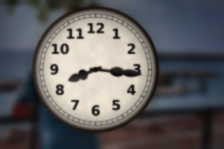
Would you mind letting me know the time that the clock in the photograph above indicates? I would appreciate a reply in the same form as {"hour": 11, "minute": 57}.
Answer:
{"hour": 8, "minute": 16}
